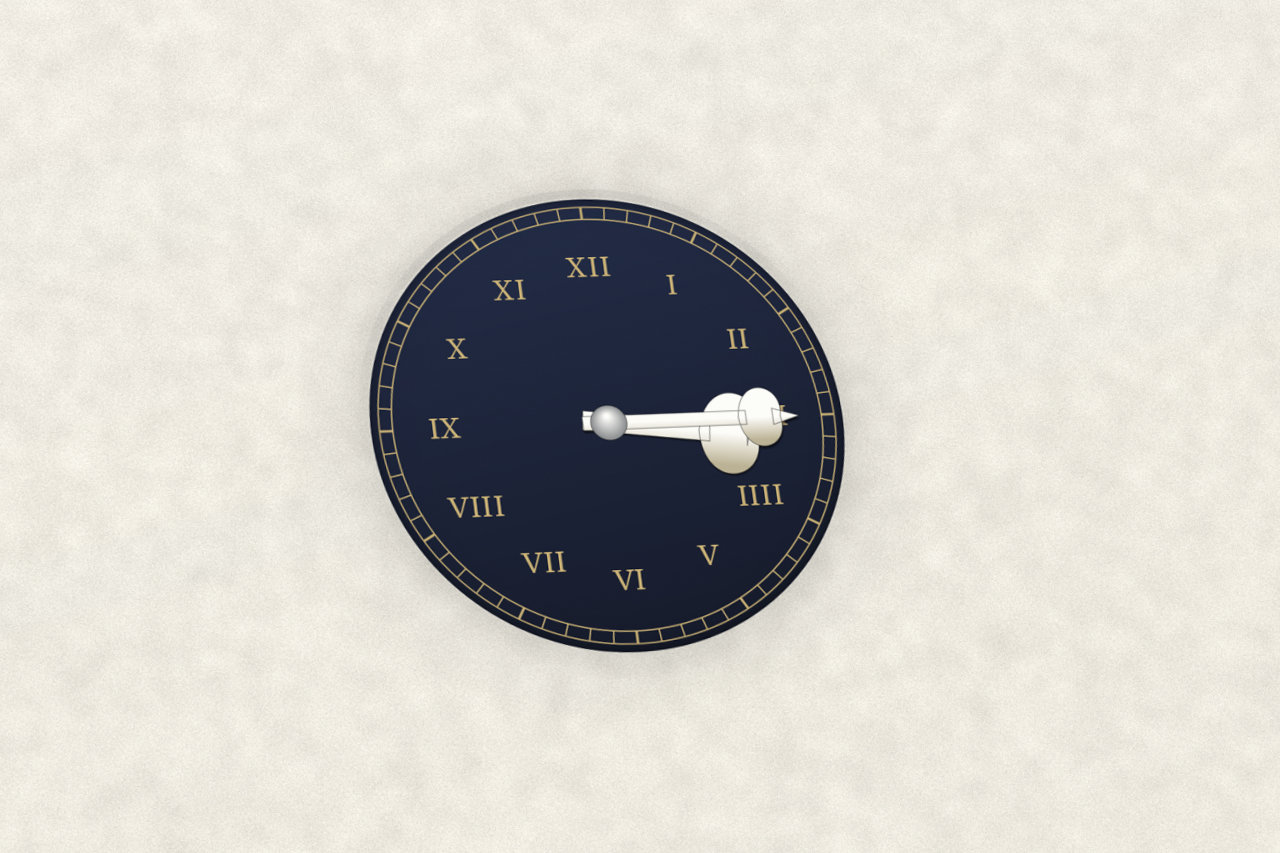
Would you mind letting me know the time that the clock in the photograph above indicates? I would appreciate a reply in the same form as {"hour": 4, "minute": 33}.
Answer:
{"hour": 3, "minute": 15}
